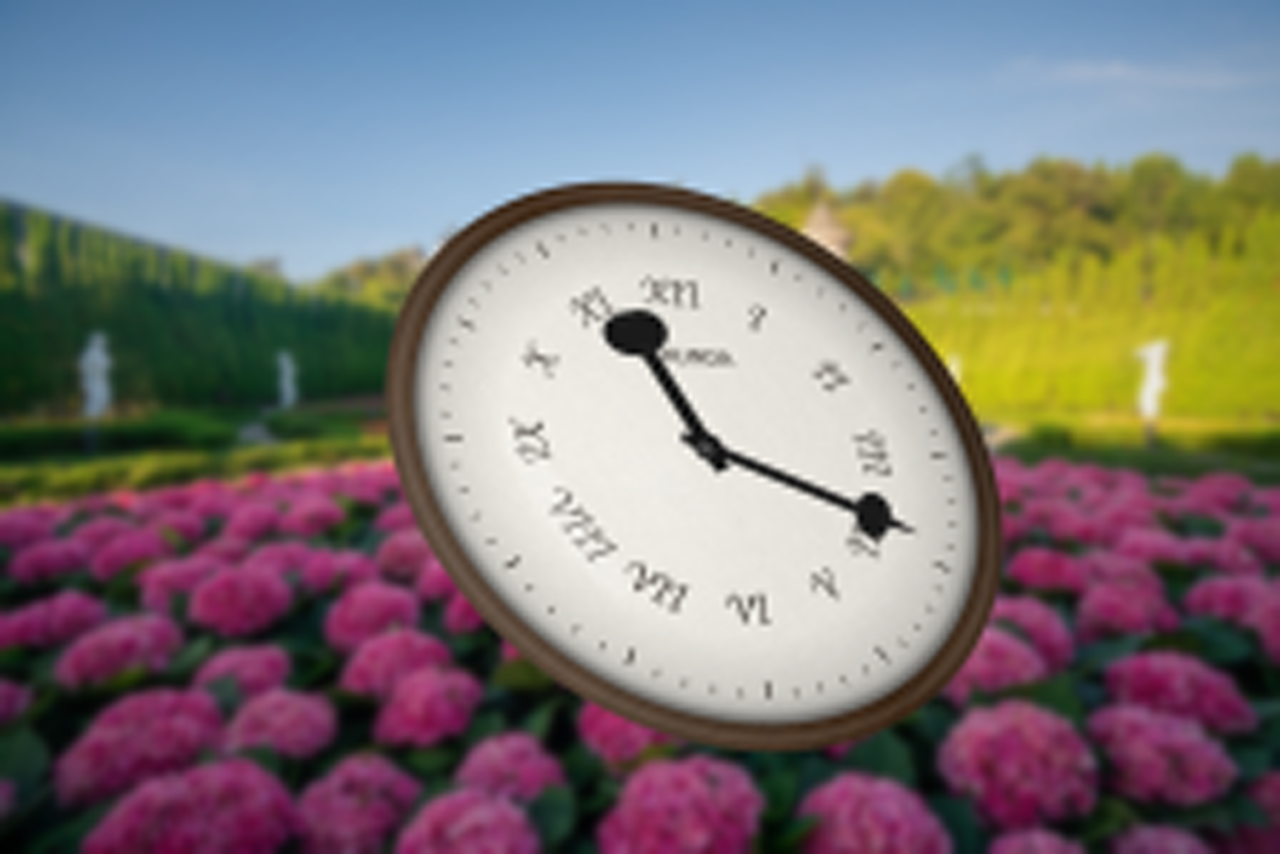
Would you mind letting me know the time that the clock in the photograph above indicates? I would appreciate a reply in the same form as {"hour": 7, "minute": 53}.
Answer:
{"hour": 11, "minute": 19}
